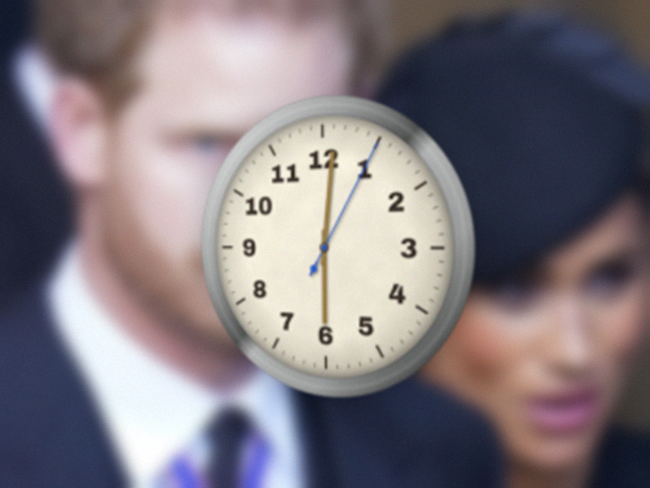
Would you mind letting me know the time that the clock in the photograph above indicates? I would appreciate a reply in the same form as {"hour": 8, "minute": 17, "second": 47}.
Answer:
{"hour": 6, "minute": 1, "second": 5}
